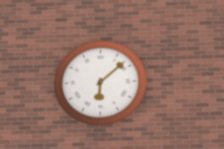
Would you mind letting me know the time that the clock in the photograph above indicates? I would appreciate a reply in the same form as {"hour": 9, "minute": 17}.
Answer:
{"hour": 6, "minute": 8}
